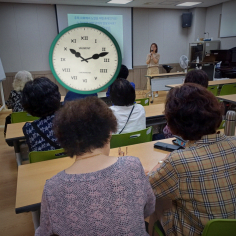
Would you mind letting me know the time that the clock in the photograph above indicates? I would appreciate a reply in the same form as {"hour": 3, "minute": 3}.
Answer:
{"hour": 10, "minute": 12}
